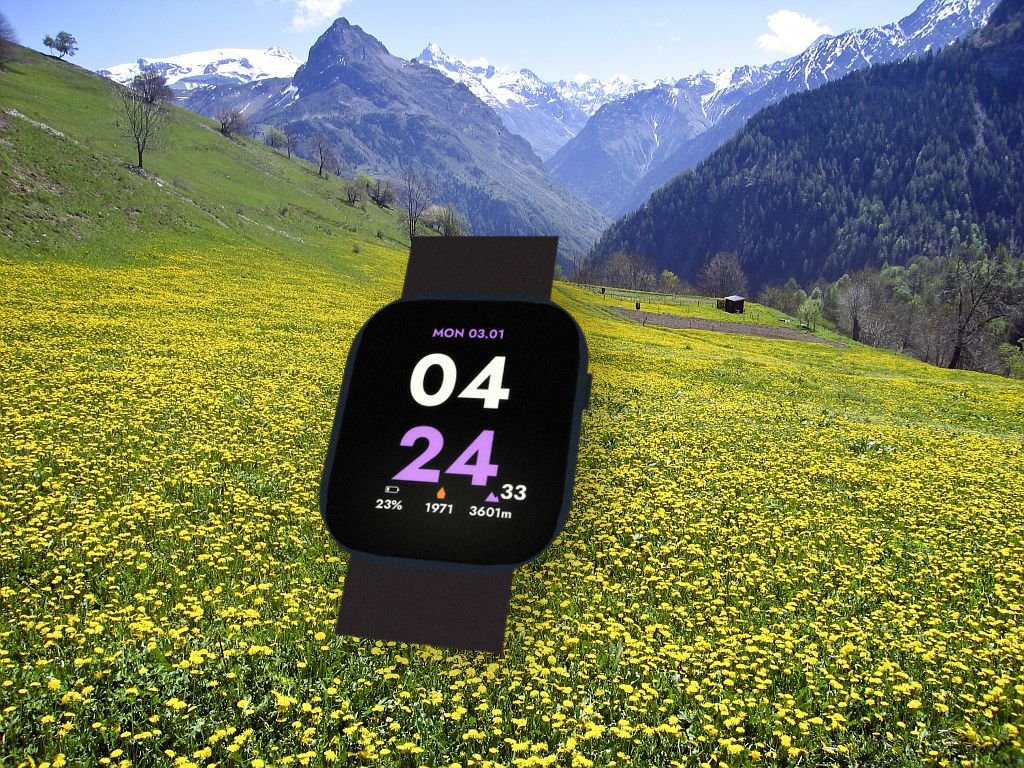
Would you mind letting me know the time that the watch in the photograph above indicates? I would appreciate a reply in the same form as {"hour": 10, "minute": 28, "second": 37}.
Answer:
{"hour": 4, "minute": 24, "second": 33}
